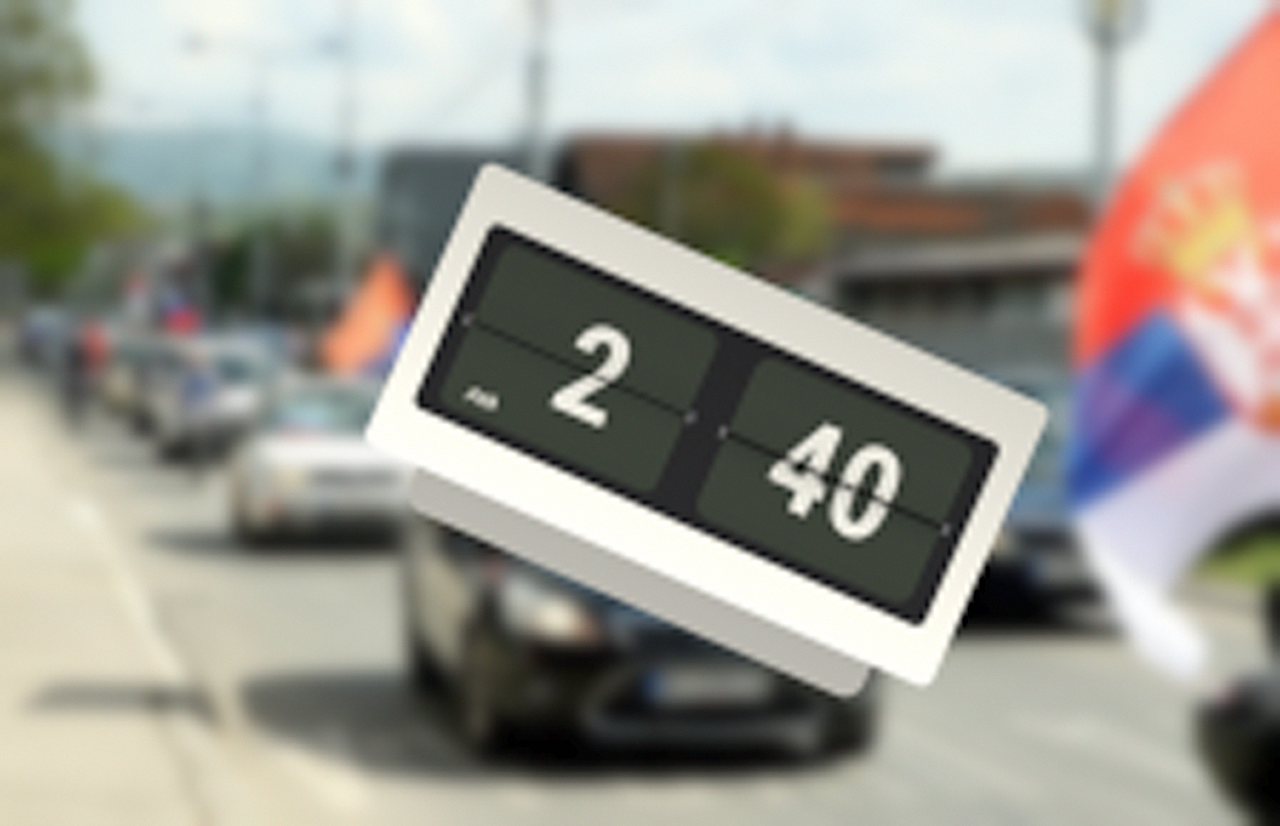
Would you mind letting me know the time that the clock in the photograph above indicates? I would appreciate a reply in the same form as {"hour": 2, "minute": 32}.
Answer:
{"hour": 2, "minute": 40}
